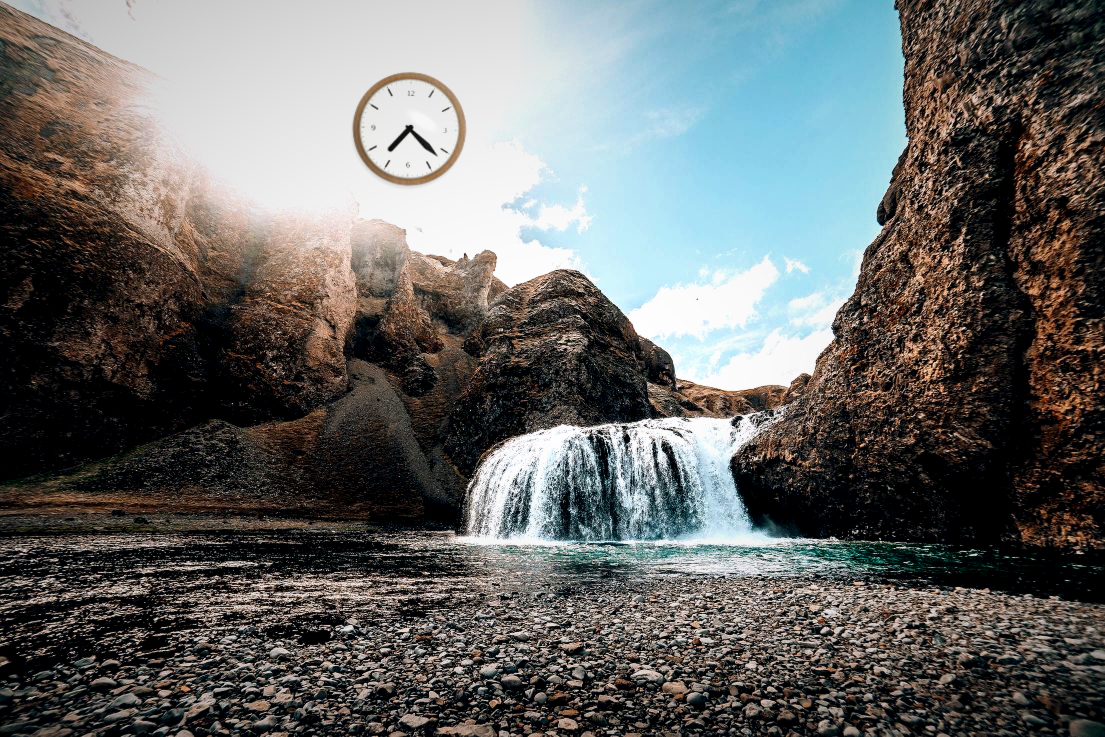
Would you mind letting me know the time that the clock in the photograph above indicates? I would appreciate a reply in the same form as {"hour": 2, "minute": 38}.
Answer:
{"hour": 7, "minute": 22}
